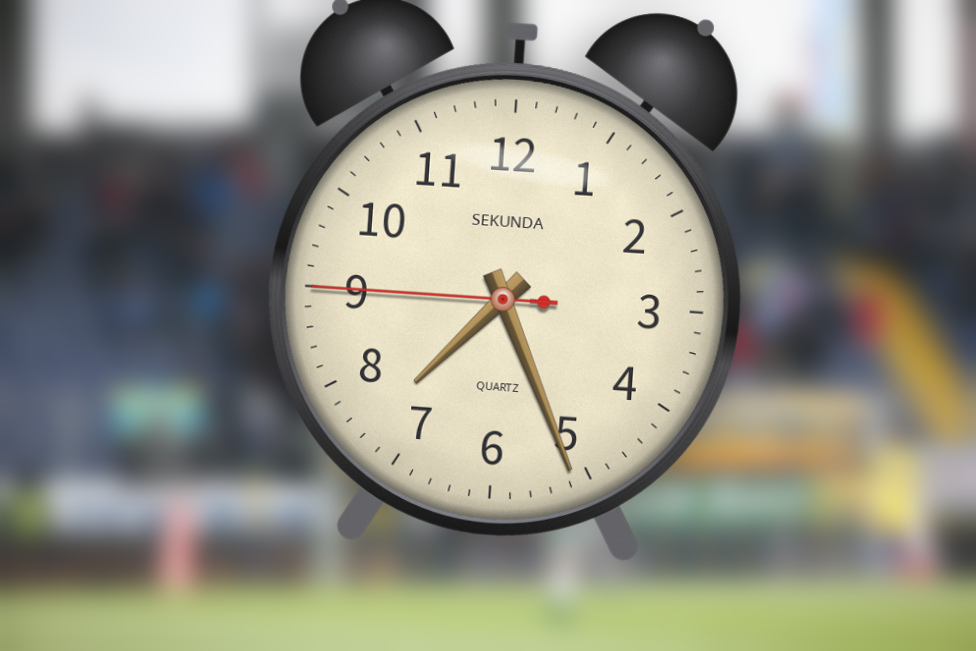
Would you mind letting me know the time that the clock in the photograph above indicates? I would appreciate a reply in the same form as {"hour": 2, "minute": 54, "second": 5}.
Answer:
{"hour": 7, "minute": 25, "second": 45}
